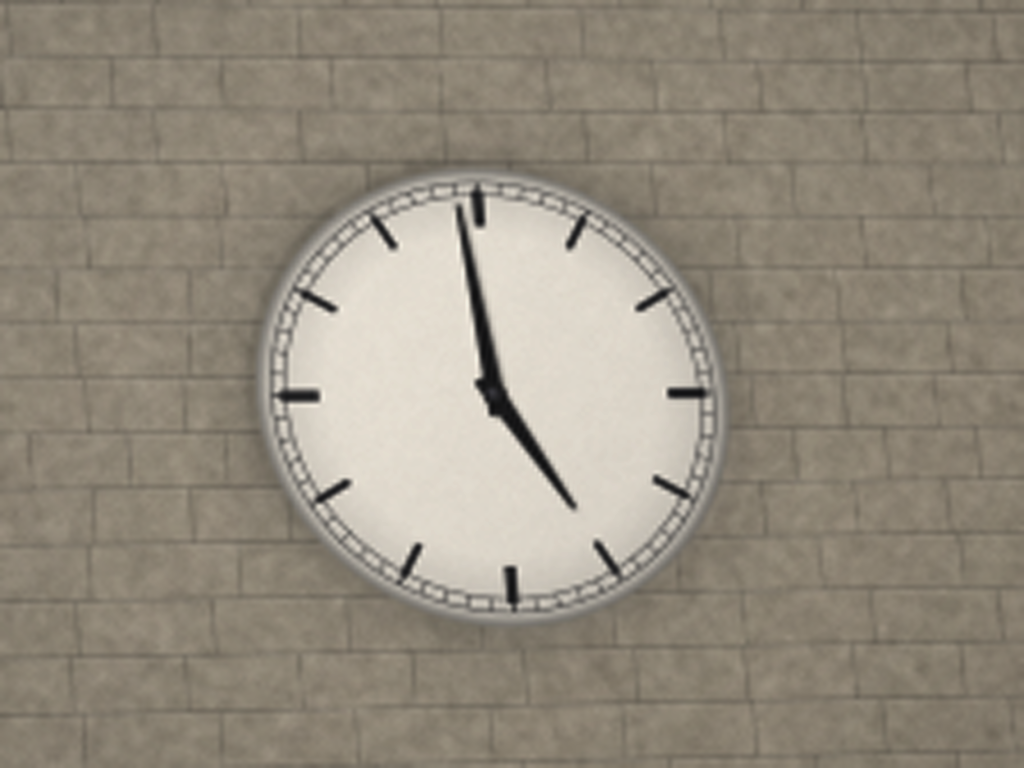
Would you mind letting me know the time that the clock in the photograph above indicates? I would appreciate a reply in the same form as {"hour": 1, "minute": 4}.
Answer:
{"hour": 4, "minute": 59}
